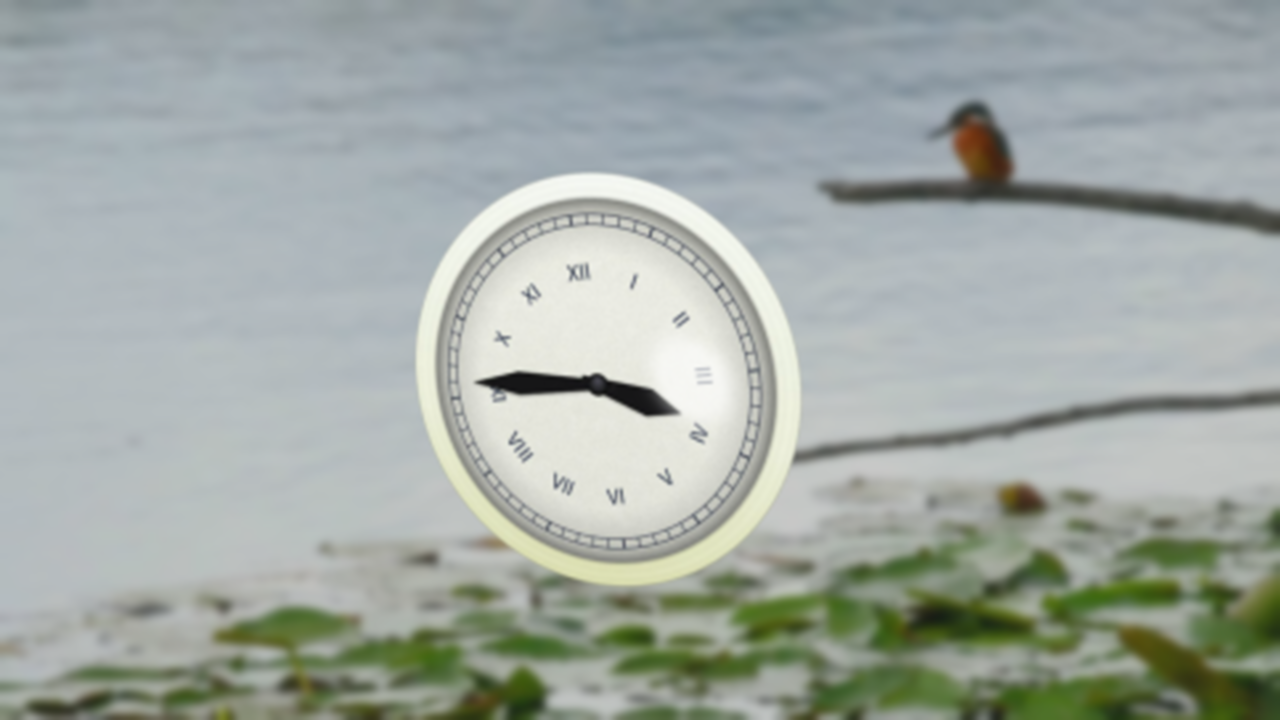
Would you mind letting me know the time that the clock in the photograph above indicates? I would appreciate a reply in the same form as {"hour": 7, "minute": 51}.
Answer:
{"hour": 3, "minute": 46}
